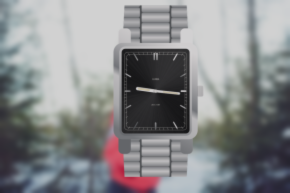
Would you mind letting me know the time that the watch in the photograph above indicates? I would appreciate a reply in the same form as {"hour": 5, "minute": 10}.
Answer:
{"hour": 9, "minute": 16}
